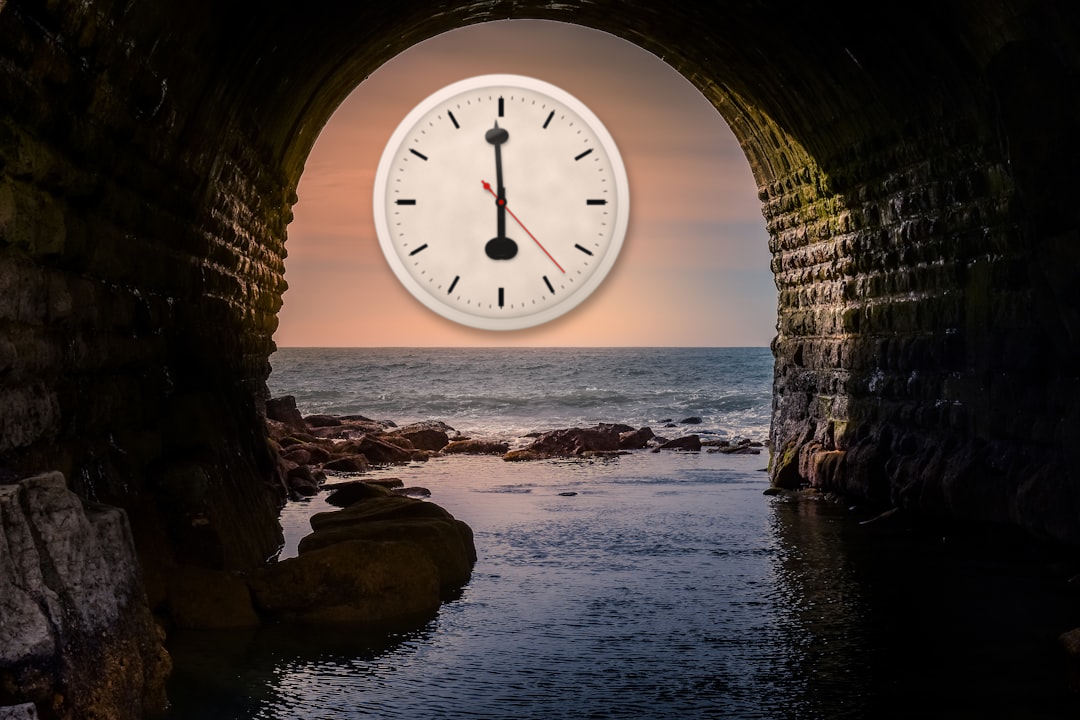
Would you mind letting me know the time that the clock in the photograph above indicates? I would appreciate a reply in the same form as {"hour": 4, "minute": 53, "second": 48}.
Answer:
{"hour": 5, "minute": 59, "second": 23}
